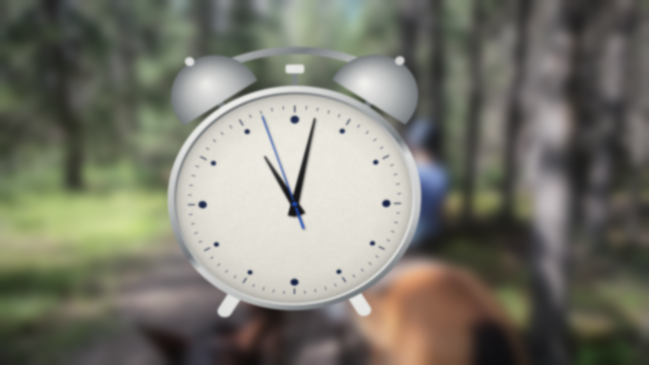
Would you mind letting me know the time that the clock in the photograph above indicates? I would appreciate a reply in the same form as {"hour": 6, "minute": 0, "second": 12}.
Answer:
{"hour": 11, "minute": 1, "second": 57}
